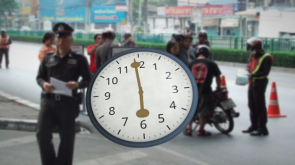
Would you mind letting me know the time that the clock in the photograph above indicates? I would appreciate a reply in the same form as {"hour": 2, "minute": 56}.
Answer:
{"hour": 5, "minute": 59}
